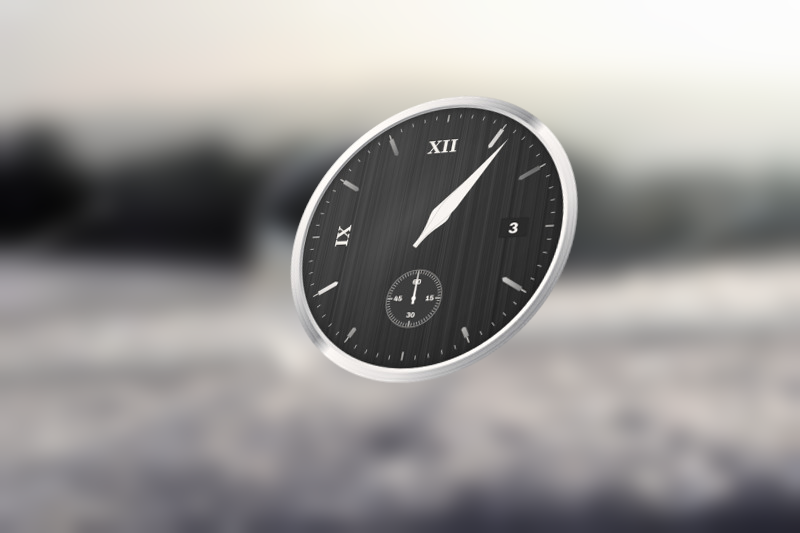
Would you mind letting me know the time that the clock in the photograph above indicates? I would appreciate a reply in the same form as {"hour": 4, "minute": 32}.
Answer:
{"hour": 1, "minute": 6}
